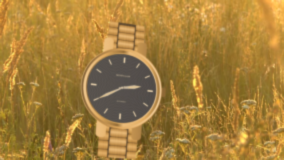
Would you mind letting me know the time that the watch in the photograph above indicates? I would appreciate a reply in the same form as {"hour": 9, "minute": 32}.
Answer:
{"hour": 2, "minute": 40}
